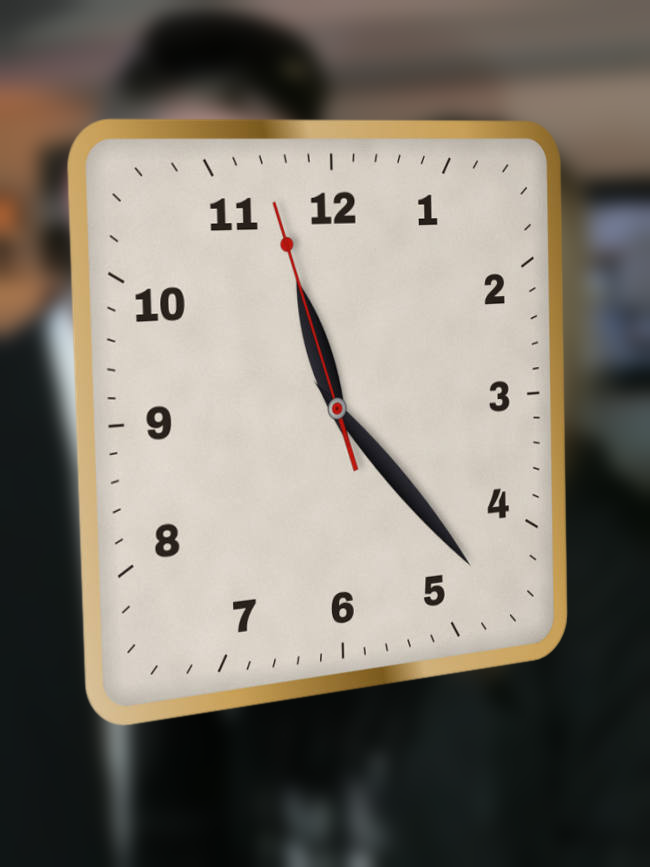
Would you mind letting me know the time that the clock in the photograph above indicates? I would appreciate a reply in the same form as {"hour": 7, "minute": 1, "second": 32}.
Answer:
{"hour": 11, "minute": 22, "second": 57}
